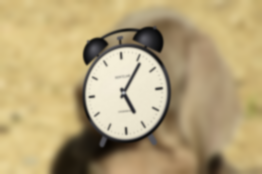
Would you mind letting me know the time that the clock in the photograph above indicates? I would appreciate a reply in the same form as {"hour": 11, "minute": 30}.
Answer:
{"hour": 5, "minute": 6}
